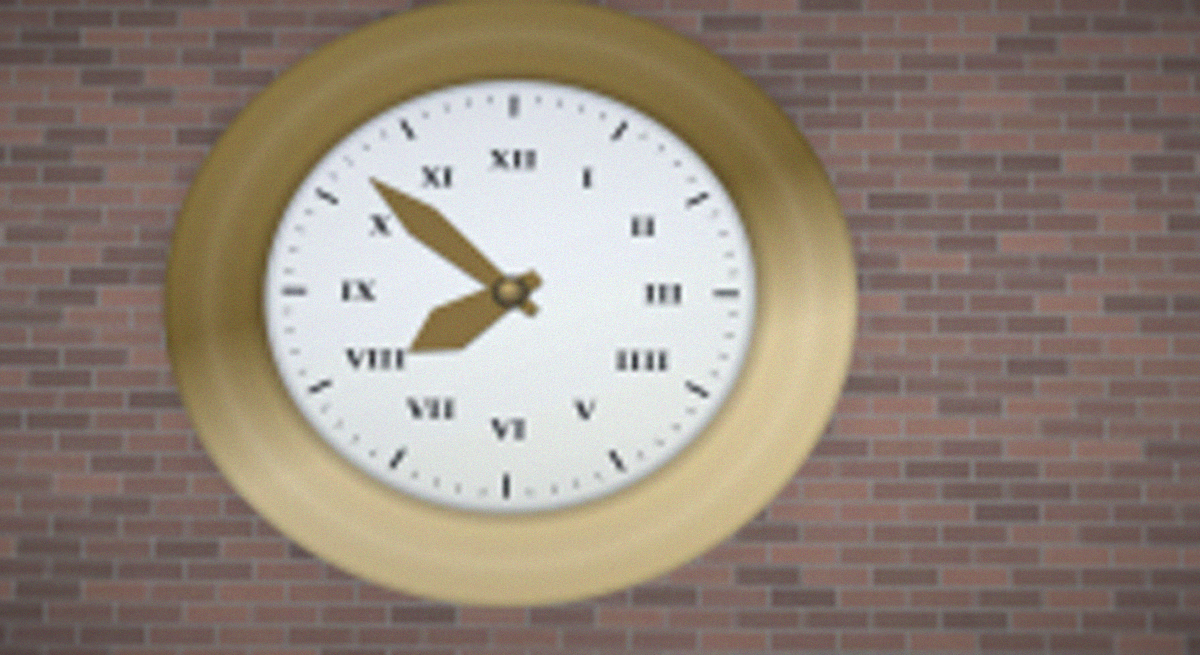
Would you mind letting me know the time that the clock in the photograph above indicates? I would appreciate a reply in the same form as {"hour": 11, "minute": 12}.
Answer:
{"hour": 7, "minute": 52}
